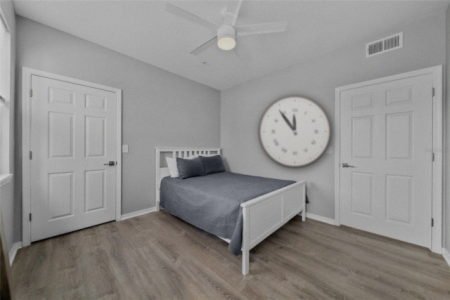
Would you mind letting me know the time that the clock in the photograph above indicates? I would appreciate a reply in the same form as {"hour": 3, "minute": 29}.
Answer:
{"hour": 11, "minute": 54}
